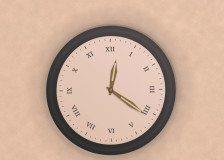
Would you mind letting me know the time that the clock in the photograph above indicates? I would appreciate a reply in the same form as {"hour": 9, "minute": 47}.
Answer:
{"hour": 12, "minute": 21}
